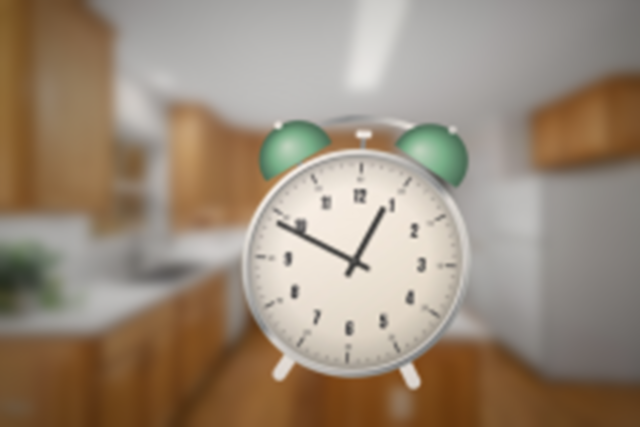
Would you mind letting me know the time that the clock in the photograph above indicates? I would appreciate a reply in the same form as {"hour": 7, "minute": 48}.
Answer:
{"hour": 12, "minute": 49}
